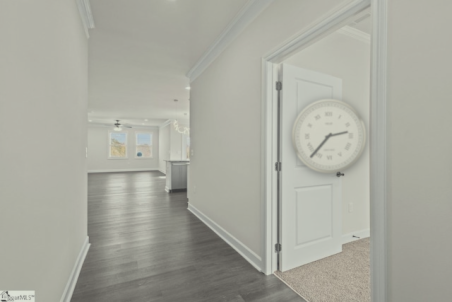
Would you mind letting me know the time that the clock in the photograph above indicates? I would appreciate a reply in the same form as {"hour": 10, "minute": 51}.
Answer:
{"hour": 2, "minute": 37}
